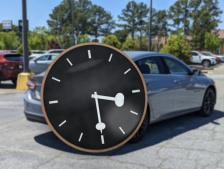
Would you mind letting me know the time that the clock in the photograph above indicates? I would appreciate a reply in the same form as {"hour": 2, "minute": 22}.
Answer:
{"hour": 3, "minute": 30}
